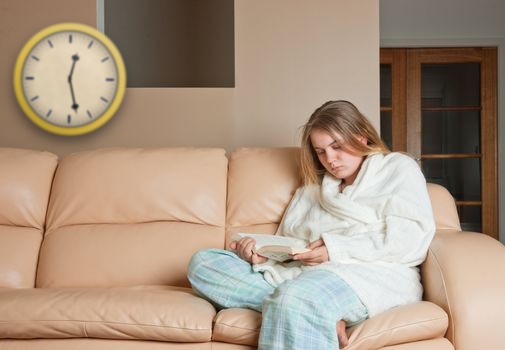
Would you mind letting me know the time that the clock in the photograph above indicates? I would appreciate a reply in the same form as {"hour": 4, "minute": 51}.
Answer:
{"hour": 12, "minute": 28}
